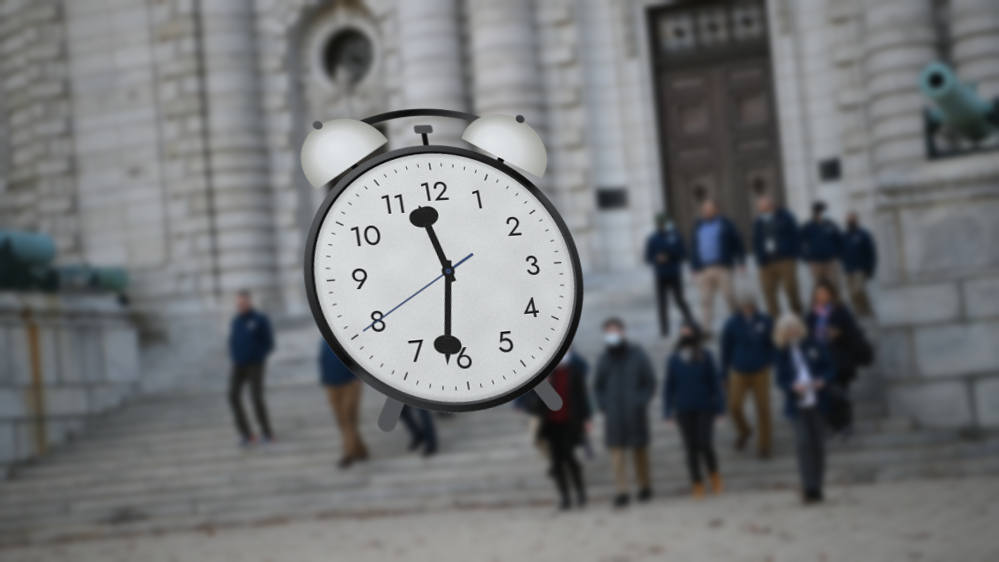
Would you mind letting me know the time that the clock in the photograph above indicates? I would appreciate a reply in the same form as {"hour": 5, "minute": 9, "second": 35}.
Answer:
{"hour": 11, "minute": 31, "second": 40}
